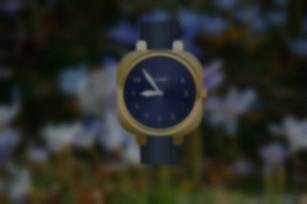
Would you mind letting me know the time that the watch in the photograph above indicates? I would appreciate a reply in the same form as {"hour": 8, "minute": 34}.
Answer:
{"hour": 8, "minute": 54}
